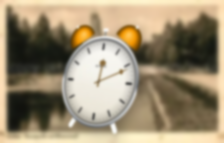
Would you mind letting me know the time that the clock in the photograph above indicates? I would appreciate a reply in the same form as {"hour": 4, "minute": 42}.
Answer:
{"hour": 12, "minute": 11}
